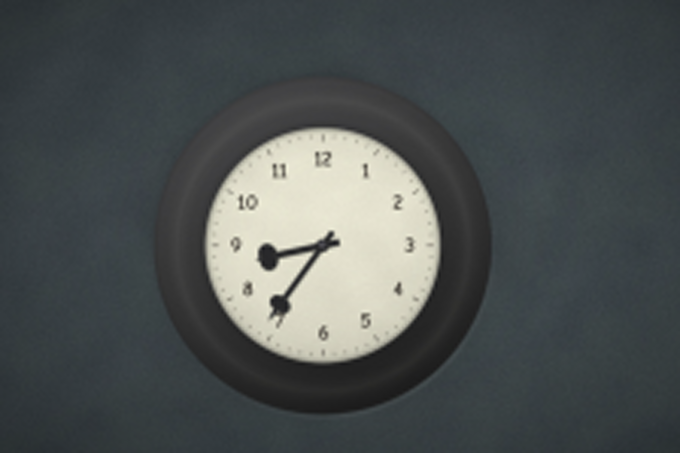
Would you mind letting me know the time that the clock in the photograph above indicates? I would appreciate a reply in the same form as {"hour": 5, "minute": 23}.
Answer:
{"hour": 8, "minute": 36}
